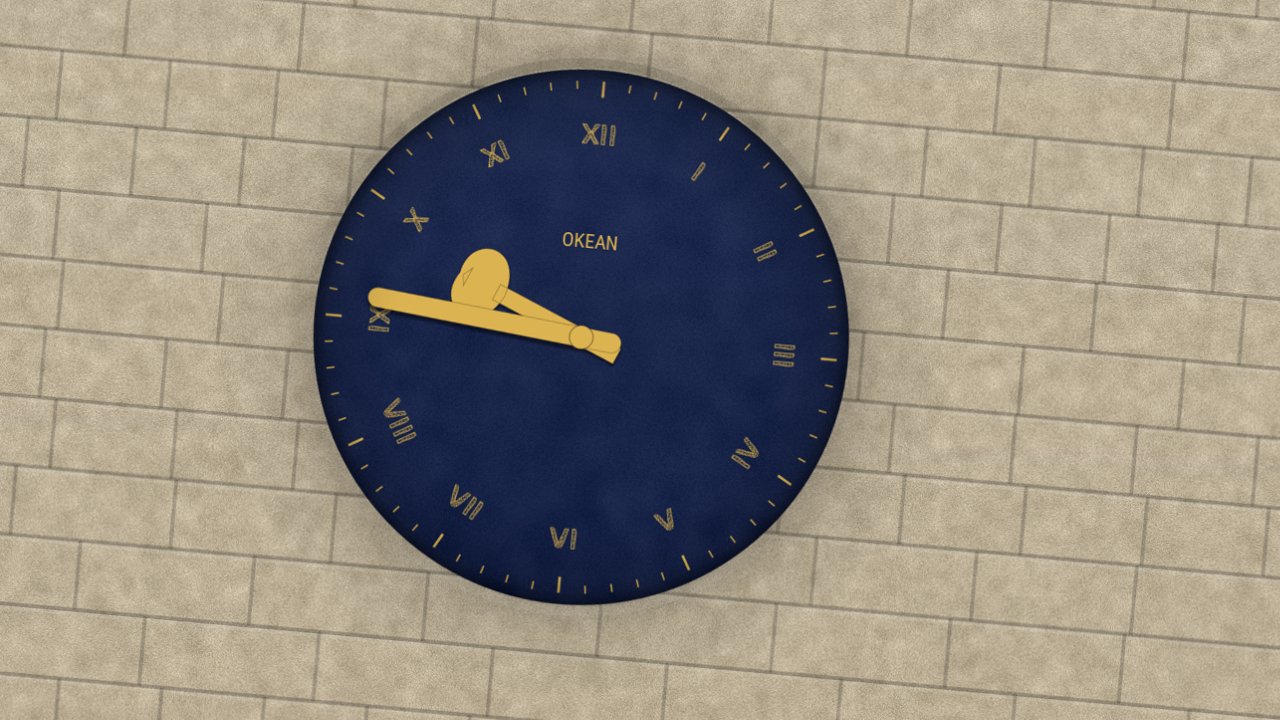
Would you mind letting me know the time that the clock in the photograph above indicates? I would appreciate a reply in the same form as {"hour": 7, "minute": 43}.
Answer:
{"hour": 9, "minute": 46}
